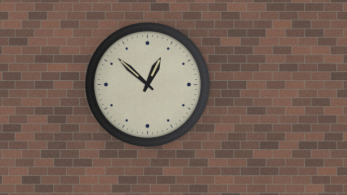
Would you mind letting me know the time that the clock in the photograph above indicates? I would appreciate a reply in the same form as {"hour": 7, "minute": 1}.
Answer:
{"hour": 12, "minute": 52}
